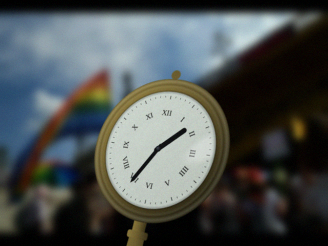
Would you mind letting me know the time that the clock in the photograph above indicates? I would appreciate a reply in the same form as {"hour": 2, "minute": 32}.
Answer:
{"hour": 1, "minute": 35}
